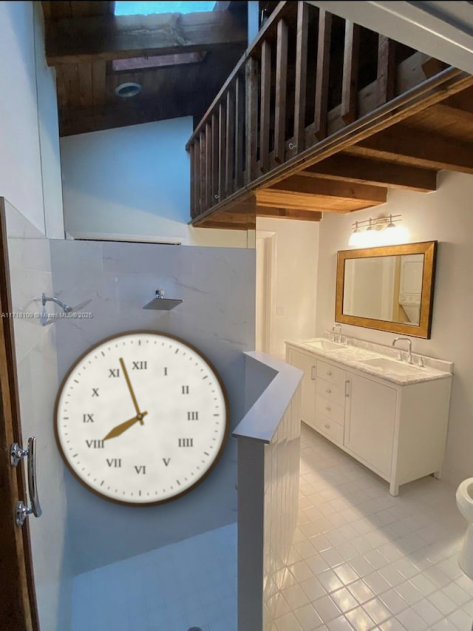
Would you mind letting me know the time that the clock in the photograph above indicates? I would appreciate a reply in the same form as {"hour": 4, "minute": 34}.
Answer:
{"hour": 7, "minute": 57}
